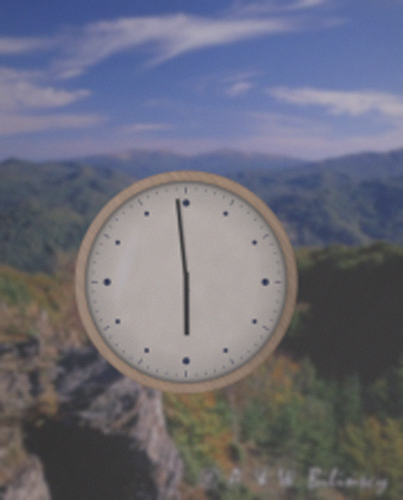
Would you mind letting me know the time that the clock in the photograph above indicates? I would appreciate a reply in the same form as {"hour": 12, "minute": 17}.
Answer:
{"hour": 5, "minute": 59}
